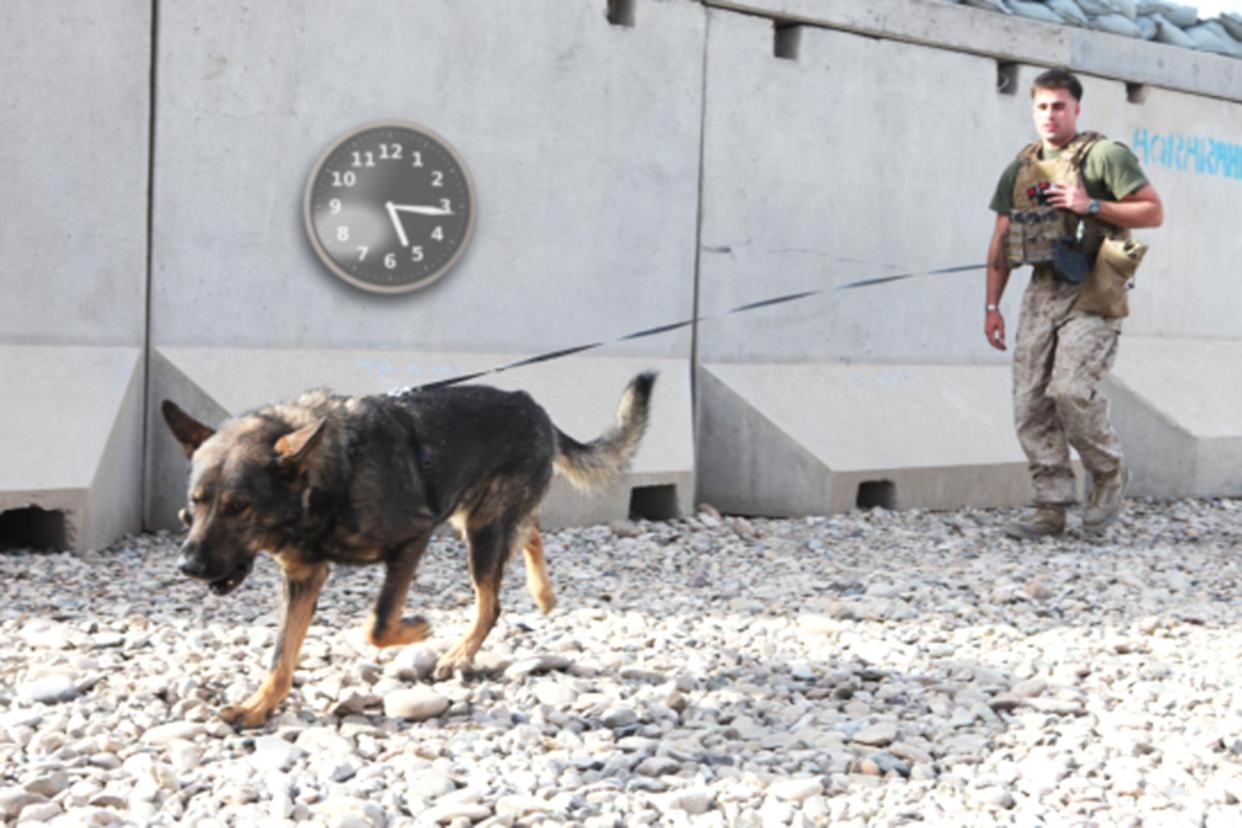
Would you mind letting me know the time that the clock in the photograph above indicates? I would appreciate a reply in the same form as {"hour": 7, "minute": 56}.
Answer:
{"hour": 5, "minute": 16}
